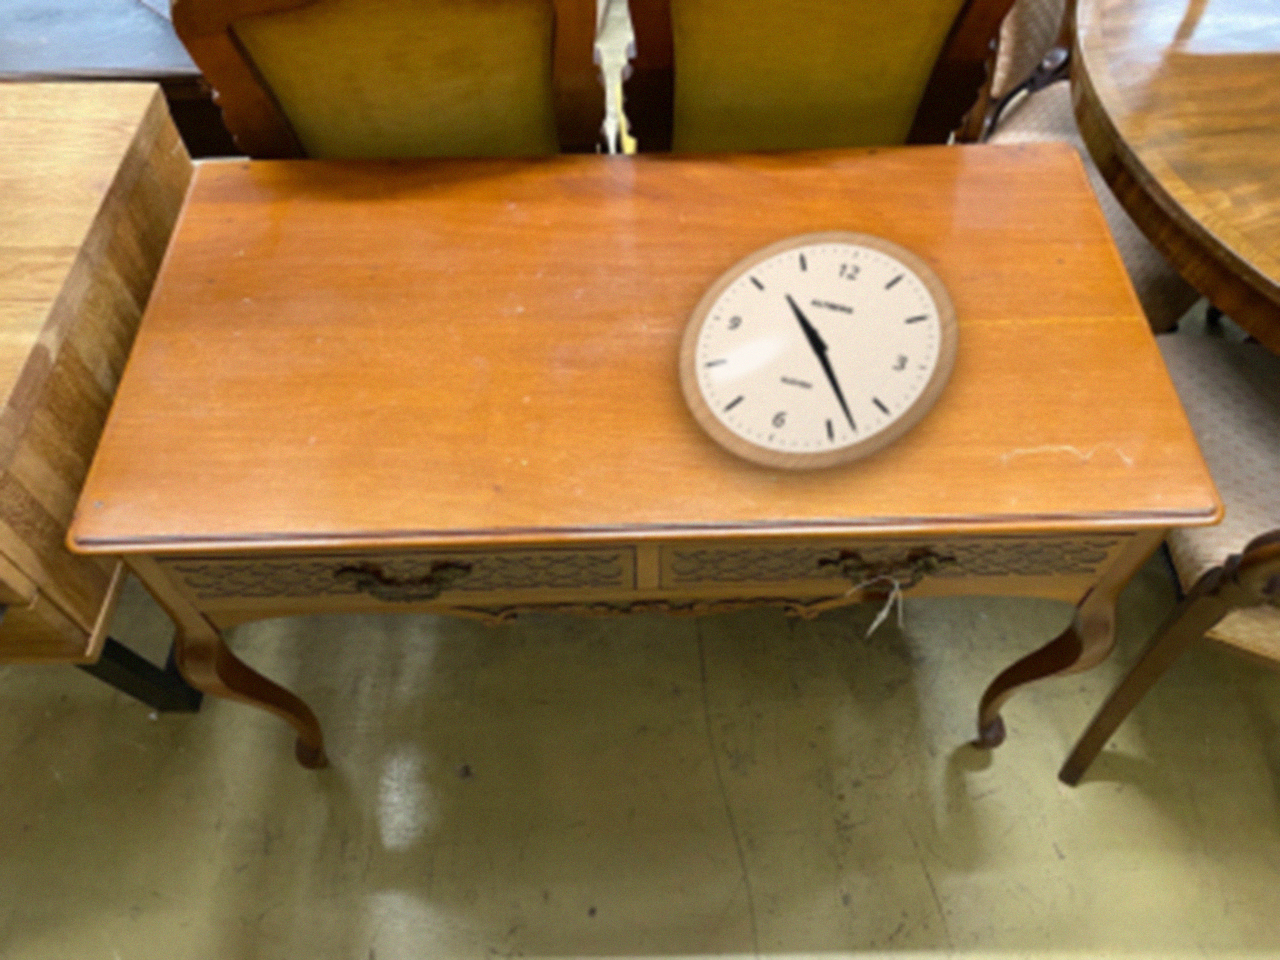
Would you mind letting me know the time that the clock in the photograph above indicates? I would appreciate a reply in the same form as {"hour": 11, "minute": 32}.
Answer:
{"hour": 10, "minute": 23}
